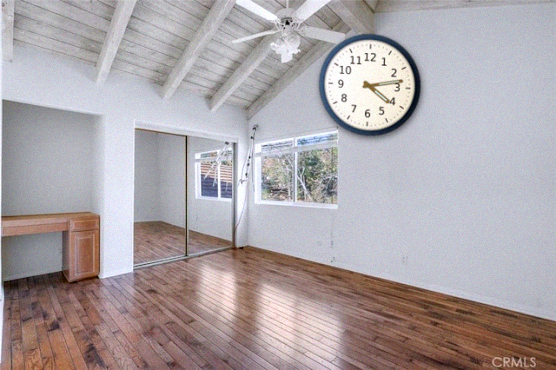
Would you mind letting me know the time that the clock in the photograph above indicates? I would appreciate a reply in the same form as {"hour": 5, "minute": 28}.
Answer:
{"hour": 4, "minute": 13}
